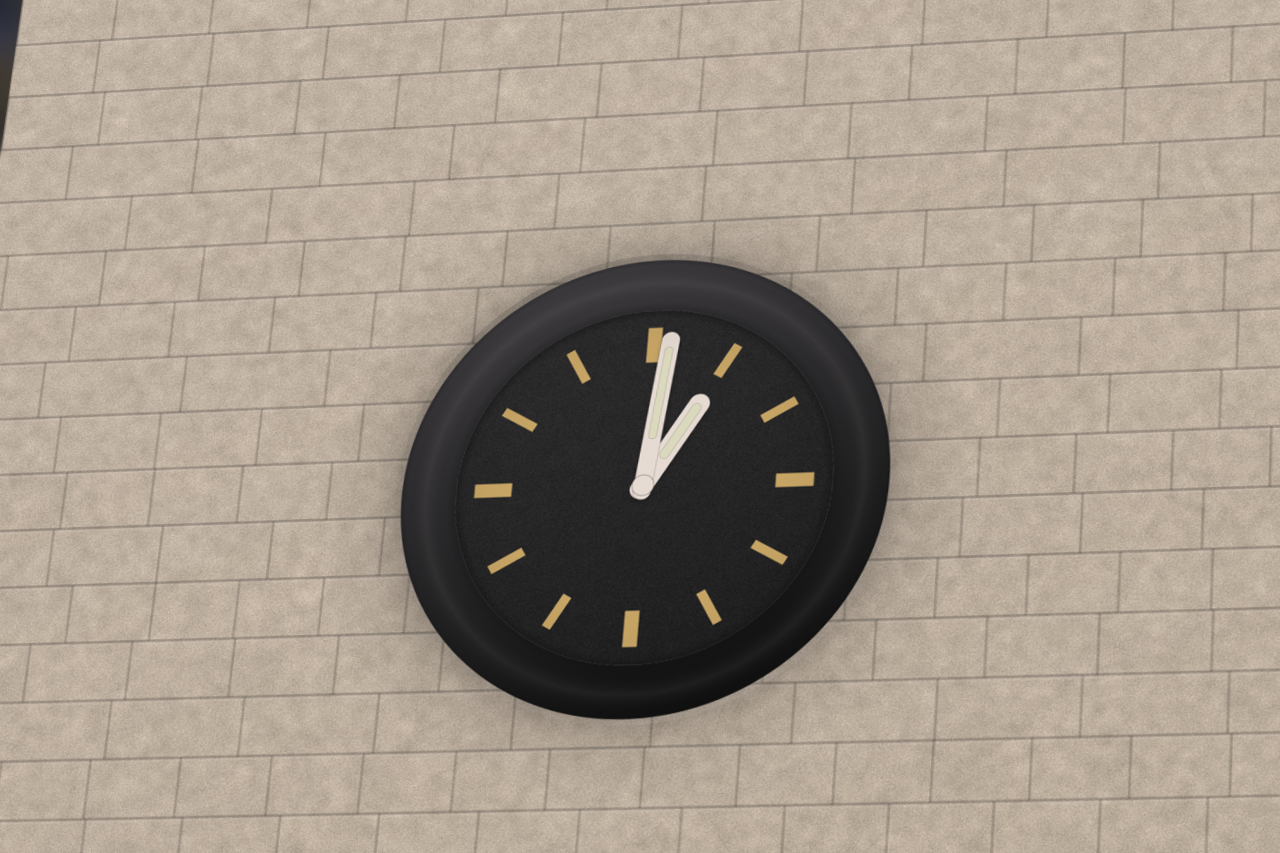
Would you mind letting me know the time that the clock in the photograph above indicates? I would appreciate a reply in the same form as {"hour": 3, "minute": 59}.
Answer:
{"hour": 1, "minute": 1}
